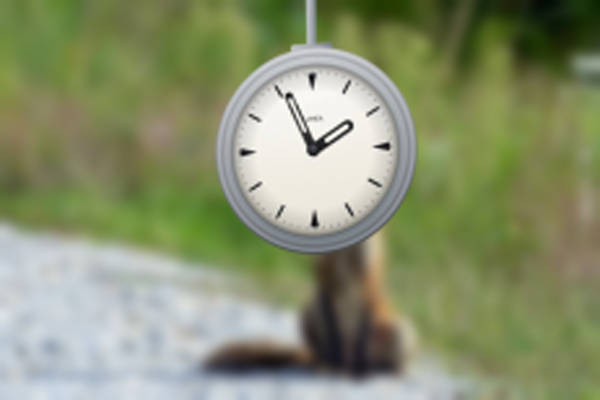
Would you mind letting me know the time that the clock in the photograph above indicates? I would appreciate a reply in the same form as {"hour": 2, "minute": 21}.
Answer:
{"hour": 1, "minute": 56}
